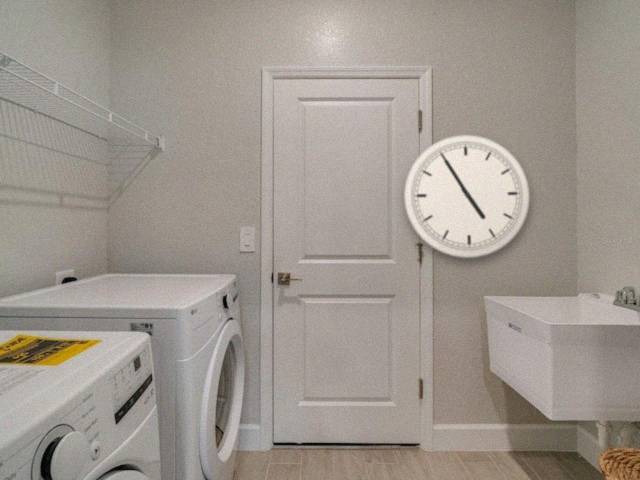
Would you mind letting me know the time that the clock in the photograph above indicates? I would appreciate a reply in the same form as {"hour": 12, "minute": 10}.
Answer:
{"hour": 4, "minute": 55}
